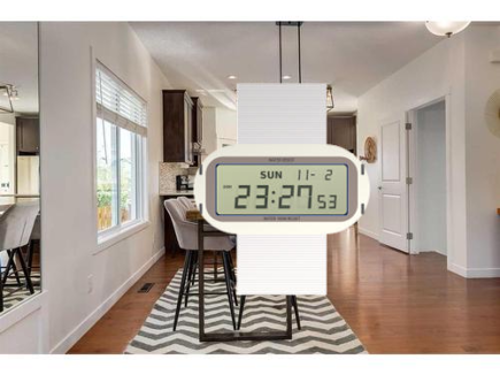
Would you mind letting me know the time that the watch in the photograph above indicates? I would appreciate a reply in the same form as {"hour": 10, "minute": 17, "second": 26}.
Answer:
{"hour": 23, "minute": 27, "second": 53}
